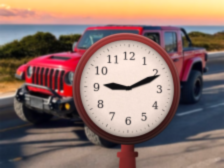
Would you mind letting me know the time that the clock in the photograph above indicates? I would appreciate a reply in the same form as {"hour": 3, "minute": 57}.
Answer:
{"hour": 9, "minute": 11}
